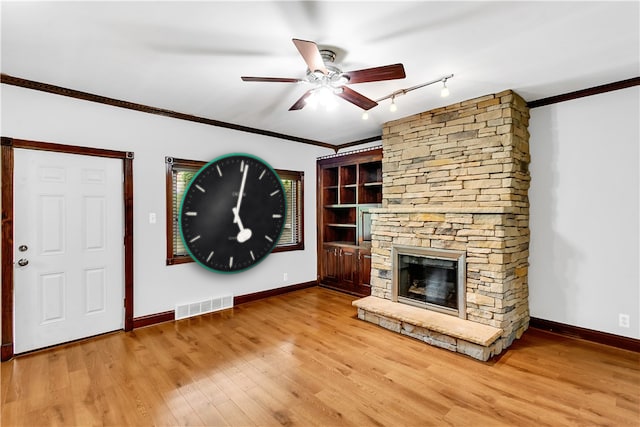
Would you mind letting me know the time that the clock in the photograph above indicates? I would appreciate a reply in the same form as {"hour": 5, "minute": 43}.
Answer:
{"hour": 5, "minute": 1}
